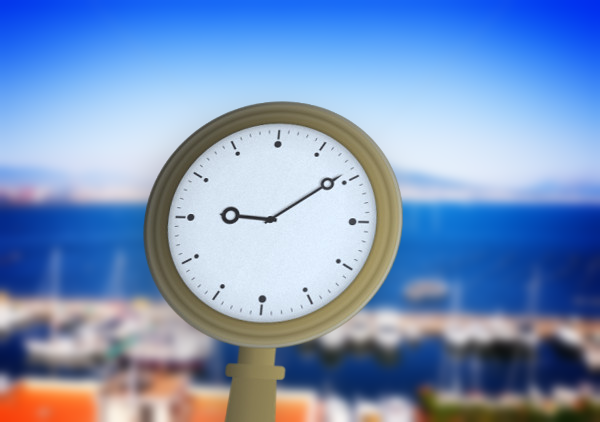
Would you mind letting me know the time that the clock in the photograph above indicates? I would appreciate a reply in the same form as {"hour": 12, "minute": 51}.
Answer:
{"hour": 9, "minute": 9}
